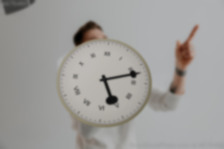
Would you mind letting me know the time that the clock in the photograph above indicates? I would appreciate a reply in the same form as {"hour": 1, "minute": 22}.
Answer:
{"hour": 5, "minute": 12}
